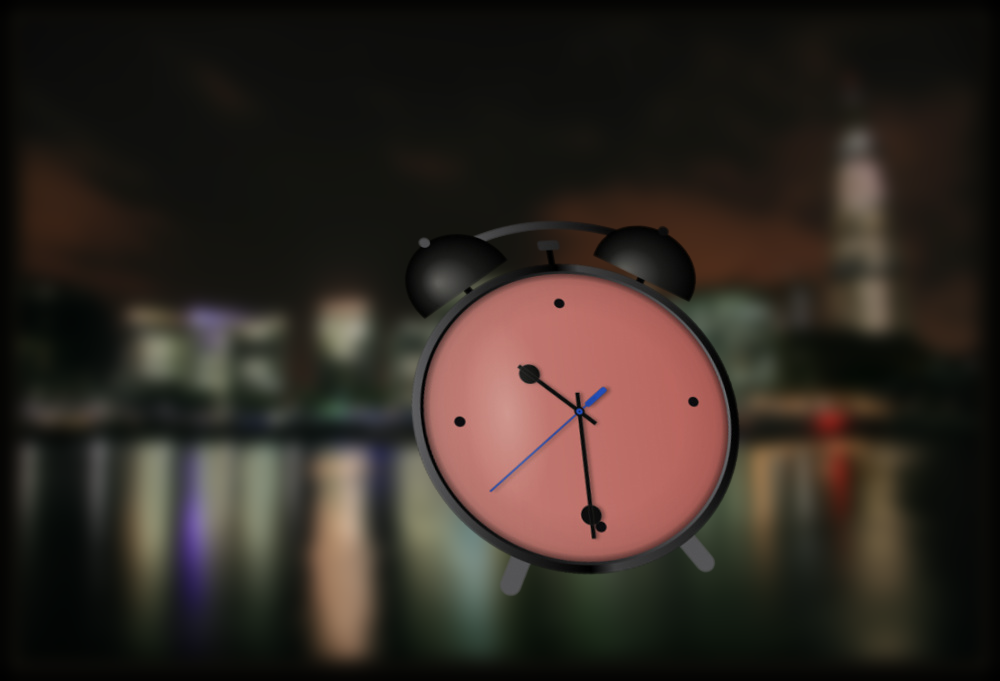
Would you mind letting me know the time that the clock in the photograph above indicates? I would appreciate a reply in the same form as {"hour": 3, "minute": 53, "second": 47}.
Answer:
{"hour": 10, "minute": 30, "second": 39}
